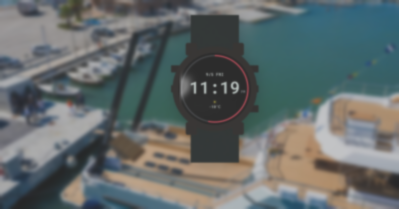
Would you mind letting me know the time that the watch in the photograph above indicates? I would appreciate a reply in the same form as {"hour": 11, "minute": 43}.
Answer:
{"hour": 11, "minute": 19}
